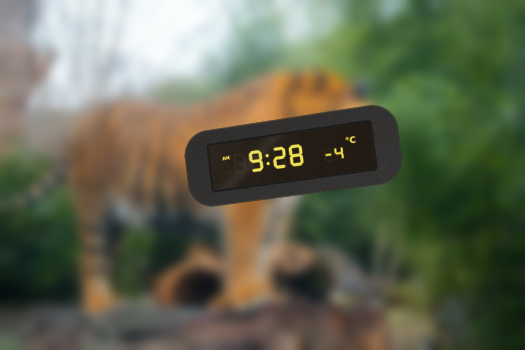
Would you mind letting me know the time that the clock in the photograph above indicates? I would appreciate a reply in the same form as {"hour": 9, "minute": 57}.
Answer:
{"hour": 9, "minute": 28}
